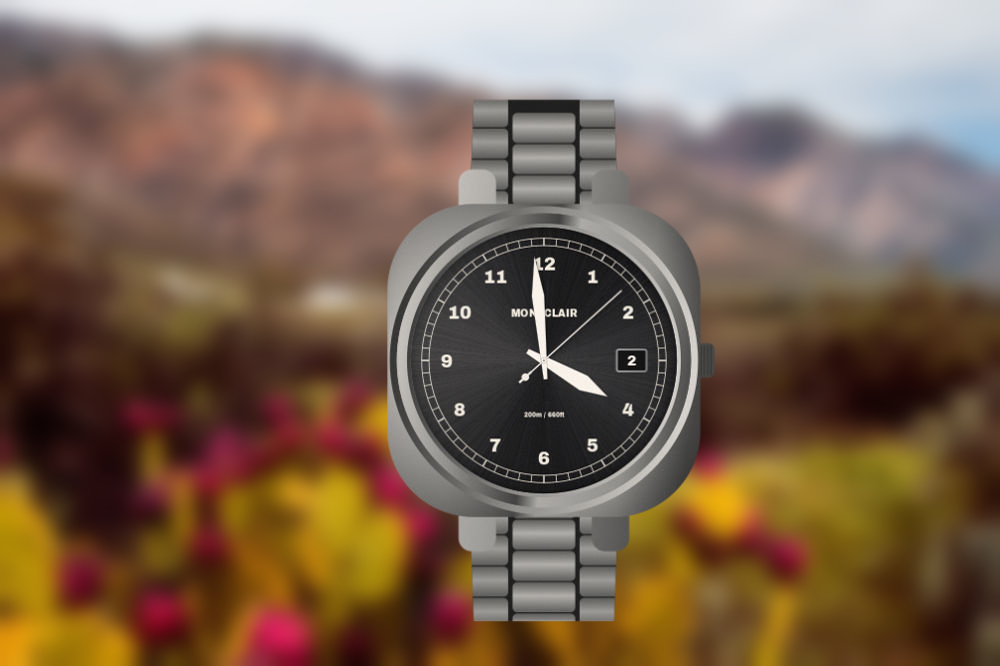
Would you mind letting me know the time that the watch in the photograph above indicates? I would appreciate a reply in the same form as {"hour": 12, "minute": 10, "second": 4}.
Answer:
{"hour": 3, "minute": 59, "second": 8}
